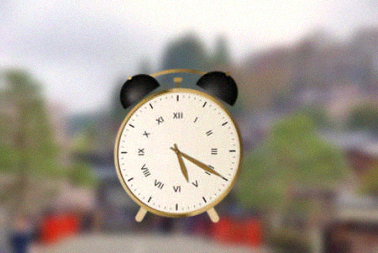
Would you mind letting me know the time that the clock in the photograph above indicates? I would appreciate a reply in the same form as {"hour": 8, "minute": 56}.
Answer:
{"hour": 5, "minute": 20}
